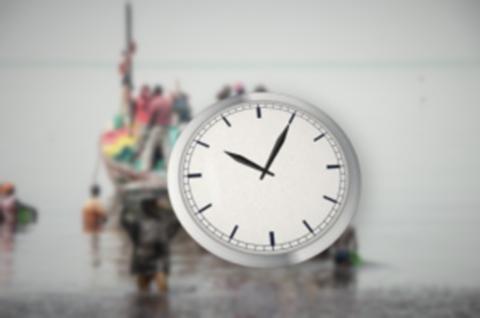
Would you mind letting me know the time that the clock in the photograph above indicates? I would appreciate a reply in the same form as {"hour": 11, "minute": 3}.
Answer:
{"hour": 10, "minute": 5}
